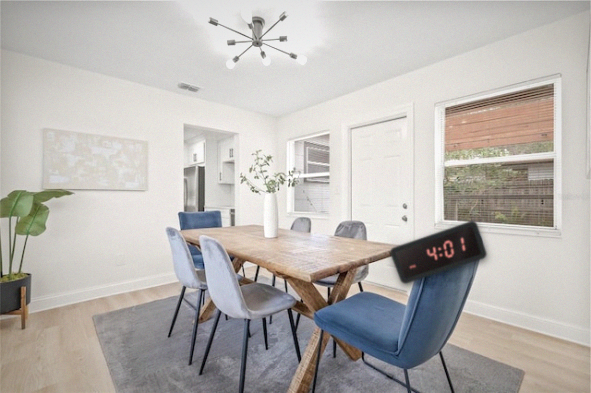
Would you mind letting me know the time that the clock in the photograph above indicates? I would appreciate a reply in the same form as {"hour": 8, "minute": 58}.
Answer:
{"hour": 4, "minute": 1}
